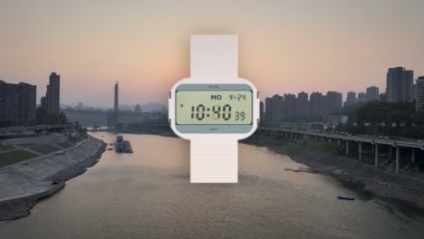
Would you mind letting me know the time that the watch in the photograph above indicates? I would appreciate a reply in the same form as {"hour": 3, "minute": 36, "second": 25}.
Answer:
{"hour": 10, "minute": 40, "second": 39}
